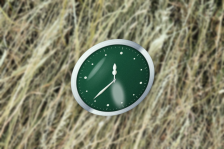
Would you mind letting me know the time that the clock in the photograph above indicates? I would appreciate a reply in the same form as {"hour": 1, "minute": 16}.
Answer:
{"hour": 11, "minute": 36}
